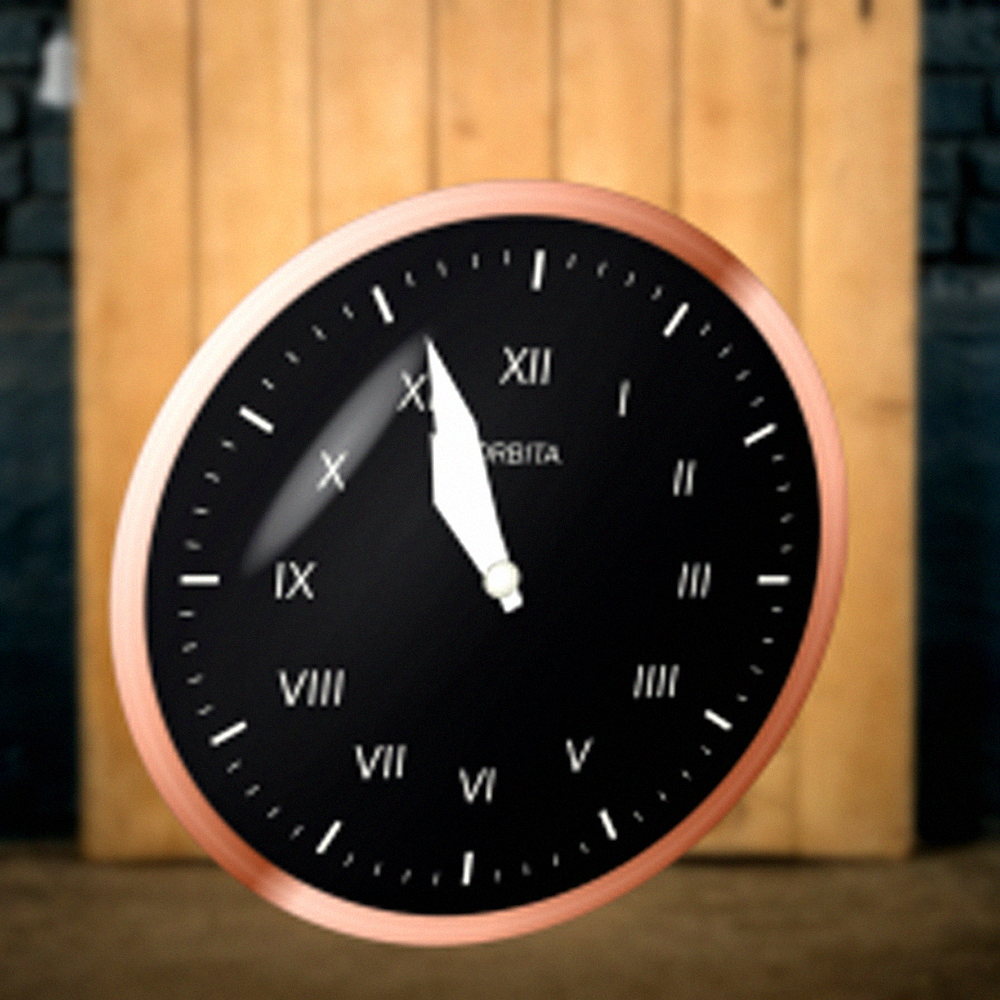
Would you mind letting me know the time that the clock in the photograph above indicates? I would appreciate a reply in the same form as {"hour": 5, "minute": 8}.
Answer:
{"hour": 10, "minute": 56}
